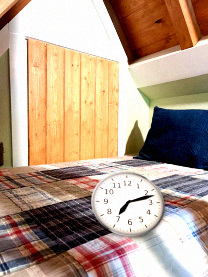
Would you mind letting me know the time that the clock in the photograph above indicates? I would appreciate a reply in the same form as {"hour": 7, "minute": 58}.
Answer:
{"hour": 7, "minute": 12}
